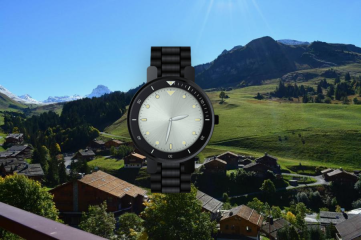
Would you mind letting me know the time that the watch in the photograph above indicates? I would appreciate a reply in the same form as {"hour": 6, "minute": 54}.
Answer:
{"hour": 2, "minute": 32}
